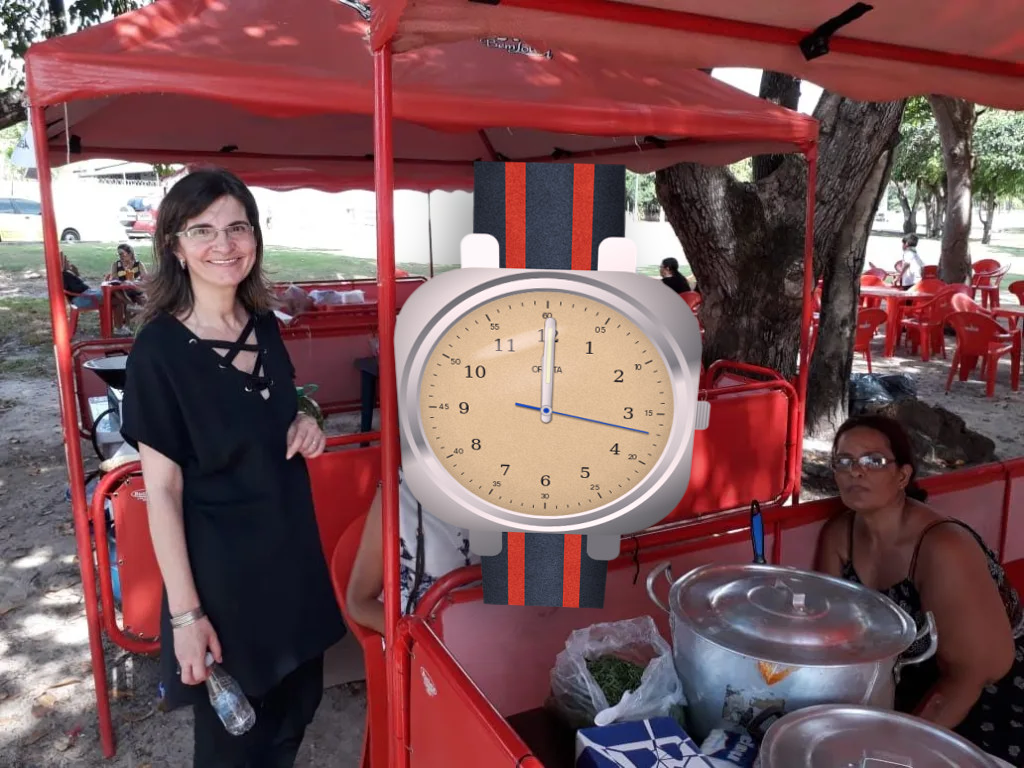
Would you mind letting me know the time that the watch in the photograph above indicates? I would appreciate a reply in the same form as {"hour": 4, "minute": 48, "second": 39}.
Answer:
{"hour": 12, "minute": 0, "second": 17}
